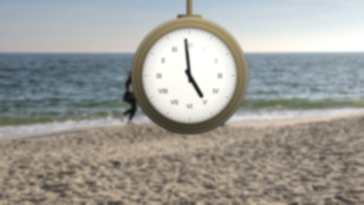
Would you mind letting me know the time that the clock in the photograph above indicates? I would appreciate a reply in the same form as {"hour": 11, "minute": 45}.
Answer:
{"hour": 4, "minute": 59}
